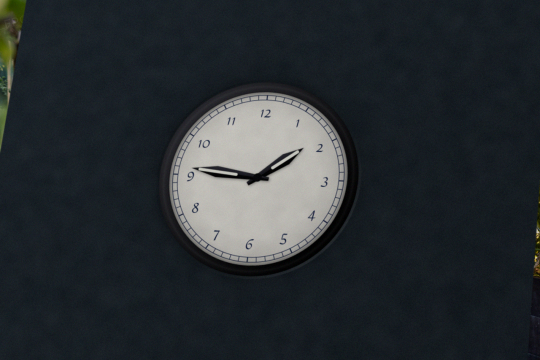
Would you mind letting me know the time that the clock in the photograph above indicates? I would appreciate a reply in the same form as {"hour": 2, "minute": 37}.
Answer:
{"hour": 1, "minute": 46}
